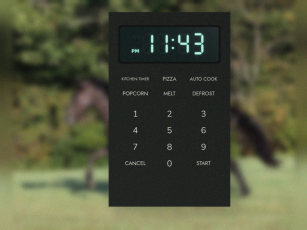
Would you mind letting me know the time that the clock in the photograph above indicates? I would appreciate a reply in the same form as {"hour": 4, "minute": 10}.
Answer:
{"hour": 11, "minute": 43}
